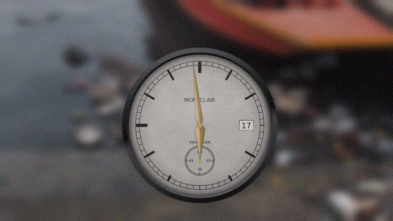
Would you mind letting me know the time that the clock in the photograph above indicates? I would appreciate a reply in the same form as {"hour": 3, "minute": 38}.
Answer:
{"hour": 5, "minute": 59}
